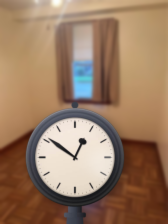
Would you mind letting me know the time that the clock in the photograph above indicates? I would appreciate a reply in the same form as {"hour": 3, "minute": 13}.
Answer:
{"hour": 12, "minute": 51}
